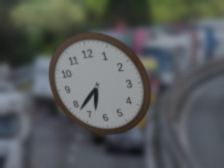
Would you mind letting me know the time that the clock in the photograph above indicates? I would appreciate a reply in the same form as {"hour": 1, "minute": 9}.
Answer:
{"hour": 6, "minute": 38}
